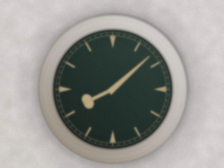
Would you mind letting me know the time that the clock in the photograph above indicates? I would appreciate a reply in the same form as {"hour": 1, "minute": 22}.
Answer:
{"hour": 8, "minute": 8}
